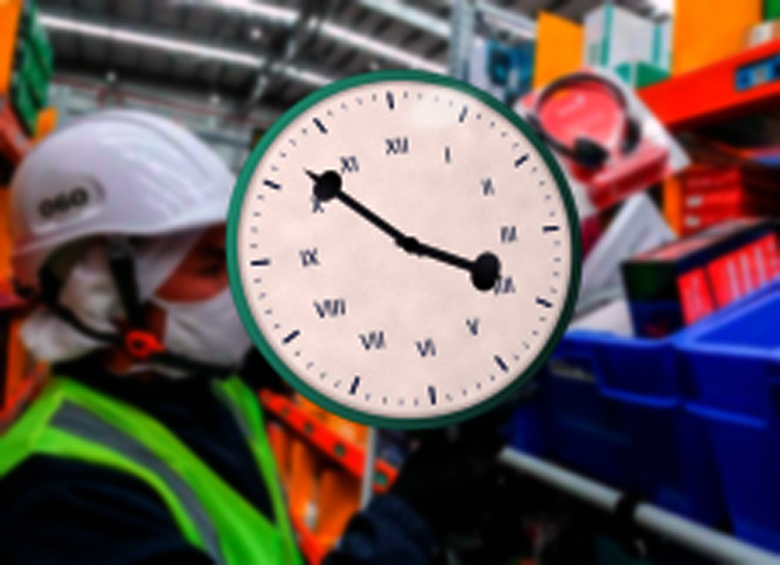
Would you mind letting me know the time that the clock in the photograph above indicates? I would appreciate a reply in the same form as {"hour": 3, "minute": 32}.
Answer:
{"hour": 3, "minute": 52}
